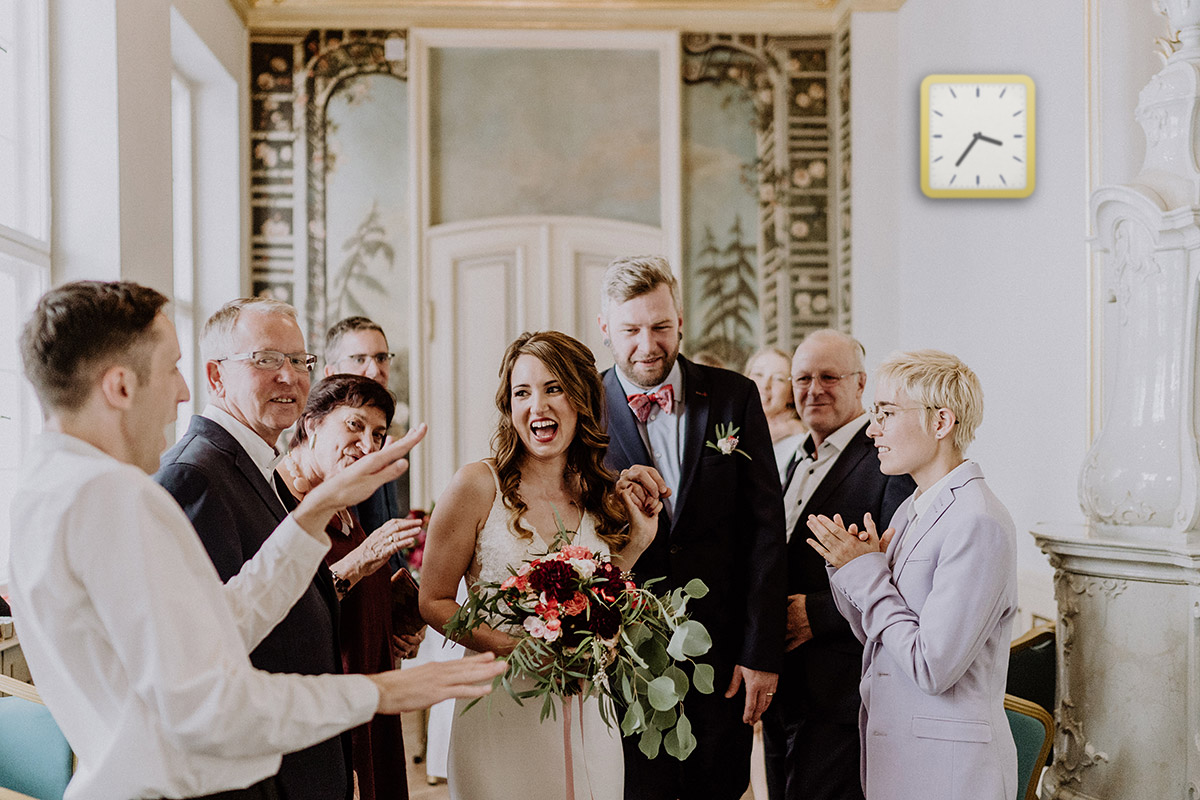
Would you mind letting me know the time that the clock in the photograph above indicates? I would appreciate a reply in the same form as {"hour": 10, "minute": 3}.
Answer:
{"hour": 3, "minute": 36}
